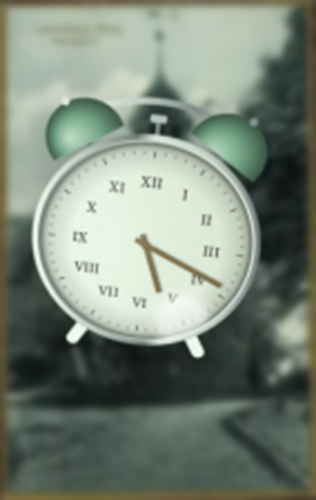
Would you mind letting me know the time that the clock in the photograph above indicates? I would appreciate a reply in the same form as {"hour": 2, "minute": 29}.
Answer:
{"hour": 5, "minute": 19}
